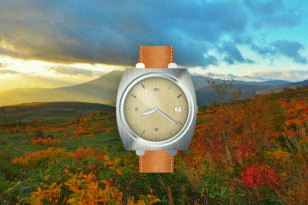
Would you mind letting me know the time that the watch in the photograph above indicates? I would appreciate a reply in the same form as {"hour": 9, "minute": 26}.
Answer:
{"hour": 8, "minute": 21}
